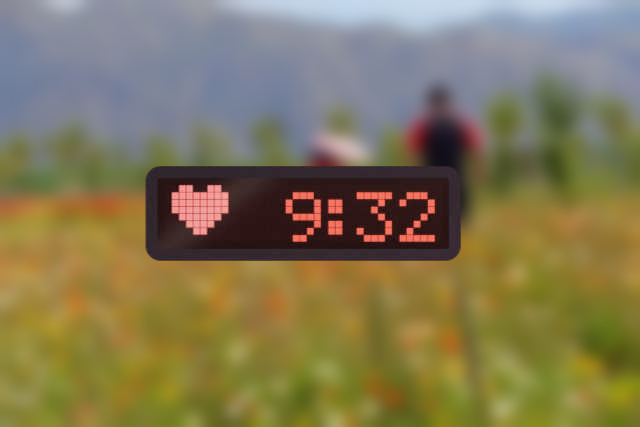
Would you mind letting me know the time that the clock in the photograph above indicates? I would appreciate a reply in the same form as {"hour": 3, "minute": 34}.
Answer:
{"hour": 9, "minute": 32}
